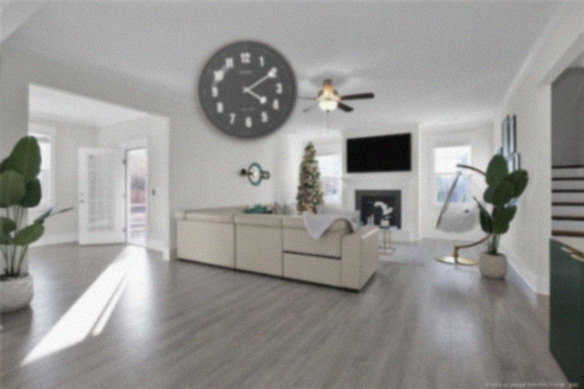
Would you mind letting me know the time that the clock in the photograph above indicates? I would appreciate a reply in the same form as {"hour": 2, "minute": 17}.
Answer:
{"hour": 4, "minute": 10}
